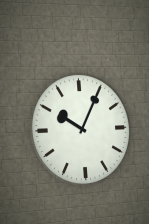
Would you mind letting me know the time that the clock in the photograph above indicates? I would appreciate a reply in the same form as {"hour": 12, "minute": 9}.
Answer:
{"hour": 10, "minute": 5}
